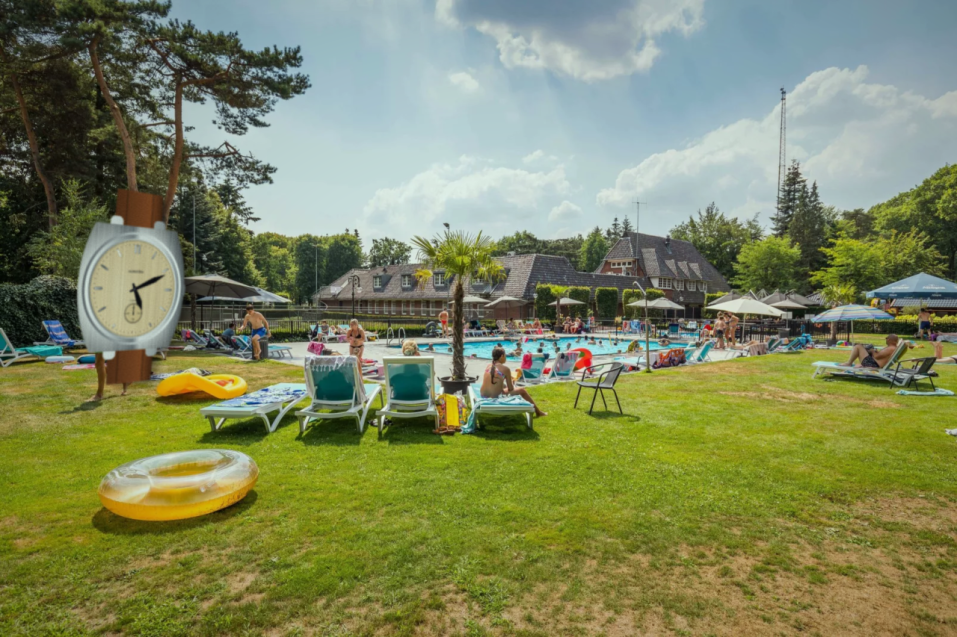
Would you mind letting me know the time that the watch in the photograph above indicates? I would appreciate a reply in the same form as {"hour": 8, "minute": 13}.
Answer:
{"hour": 5, "minute": 11}
